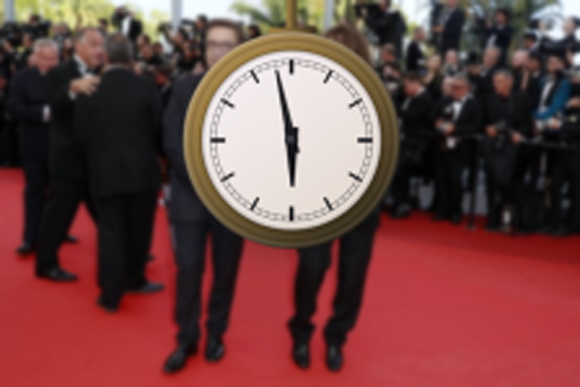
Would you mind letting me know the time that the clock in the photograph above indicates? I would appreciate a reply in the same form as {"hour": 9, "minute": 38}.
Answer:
{"hour": 5, "minute": 58}
